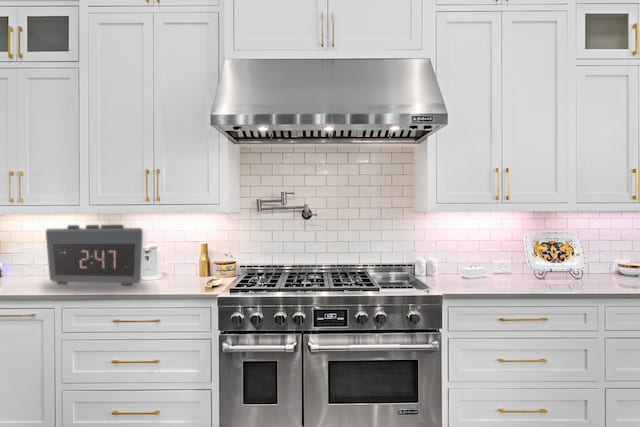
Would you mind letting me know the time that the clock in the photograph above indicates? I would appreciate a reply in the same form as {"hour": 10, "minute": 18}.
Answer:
{"hour": 2, "minute": 47}
